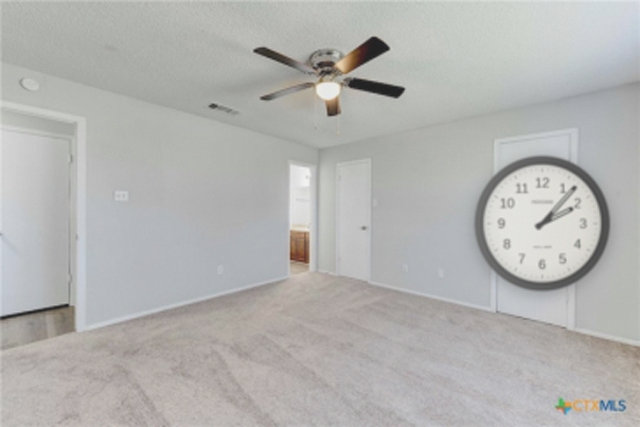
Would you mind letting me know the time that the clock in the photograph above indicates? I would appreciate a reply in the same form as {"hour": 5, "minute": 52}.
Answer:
{"hour": 2, "minute": 7}
